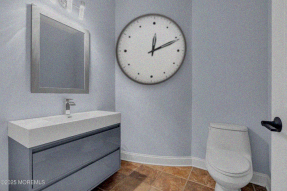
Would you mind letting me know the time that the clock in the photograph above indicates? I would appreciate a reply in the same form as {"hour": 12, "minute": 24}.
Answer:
{"hour": 12, "minute": 11}
